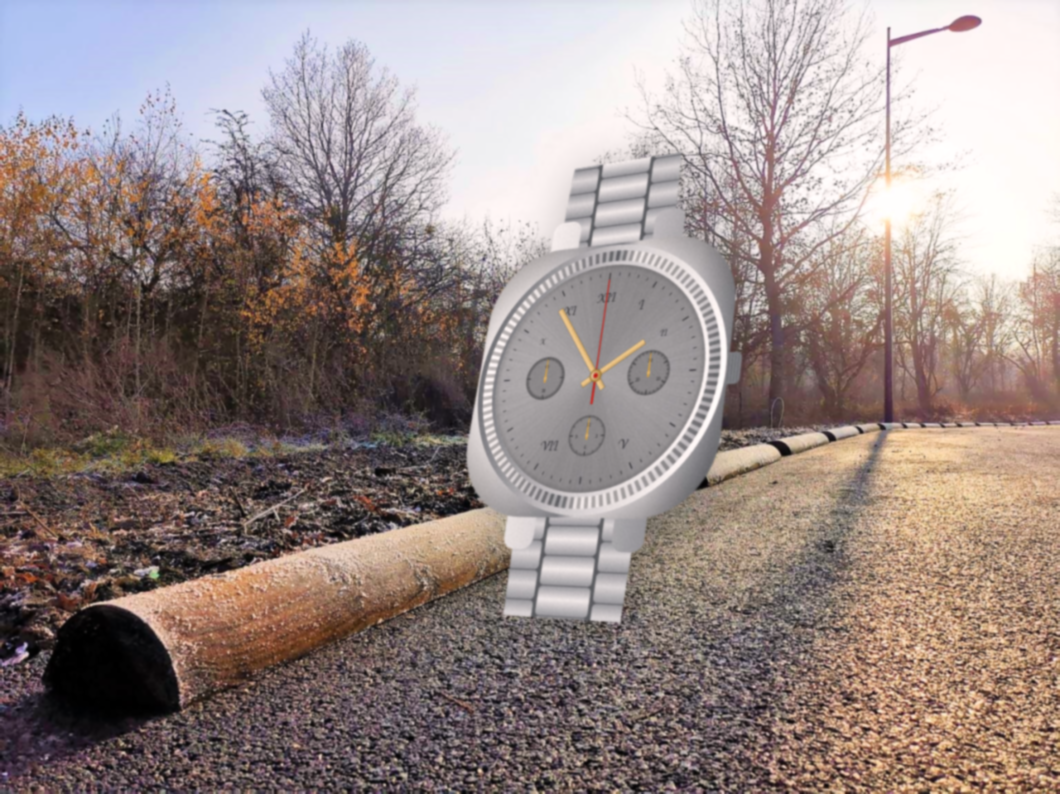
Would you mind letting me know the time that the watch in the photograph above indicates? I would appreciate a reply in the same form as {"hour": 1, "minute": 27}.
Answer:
{"hour": 1, "minute": 54}
